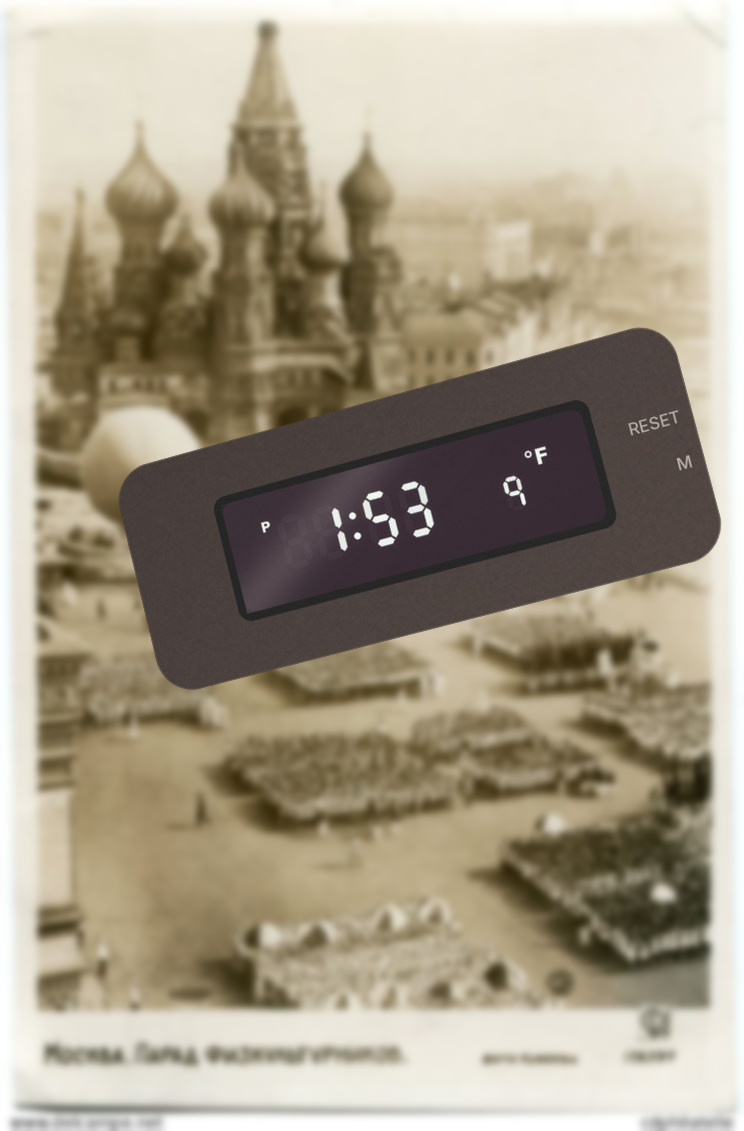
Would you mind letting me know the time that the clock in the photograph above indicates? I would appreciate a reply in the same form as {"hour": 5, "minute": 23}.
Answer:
{"hour": 1, "minute": 53}
